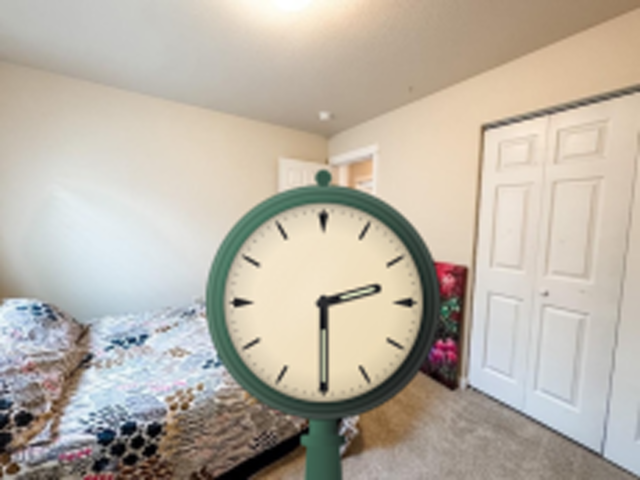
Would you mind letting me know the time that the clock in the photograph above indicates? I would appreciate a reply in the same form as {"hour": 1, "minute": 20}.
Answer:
{"hour": 2, "minute": 30}
